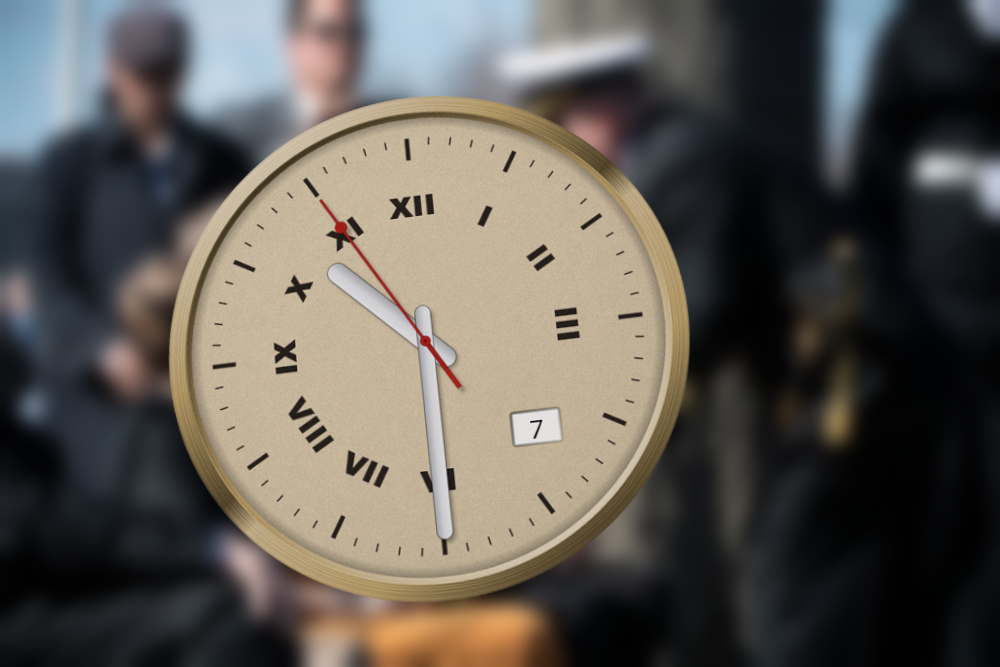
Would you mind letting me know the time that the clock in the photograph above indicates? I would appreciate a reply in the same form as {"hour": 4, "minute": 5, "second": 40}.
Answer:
{"hour": 10, "minute": 29, "second": 55}
